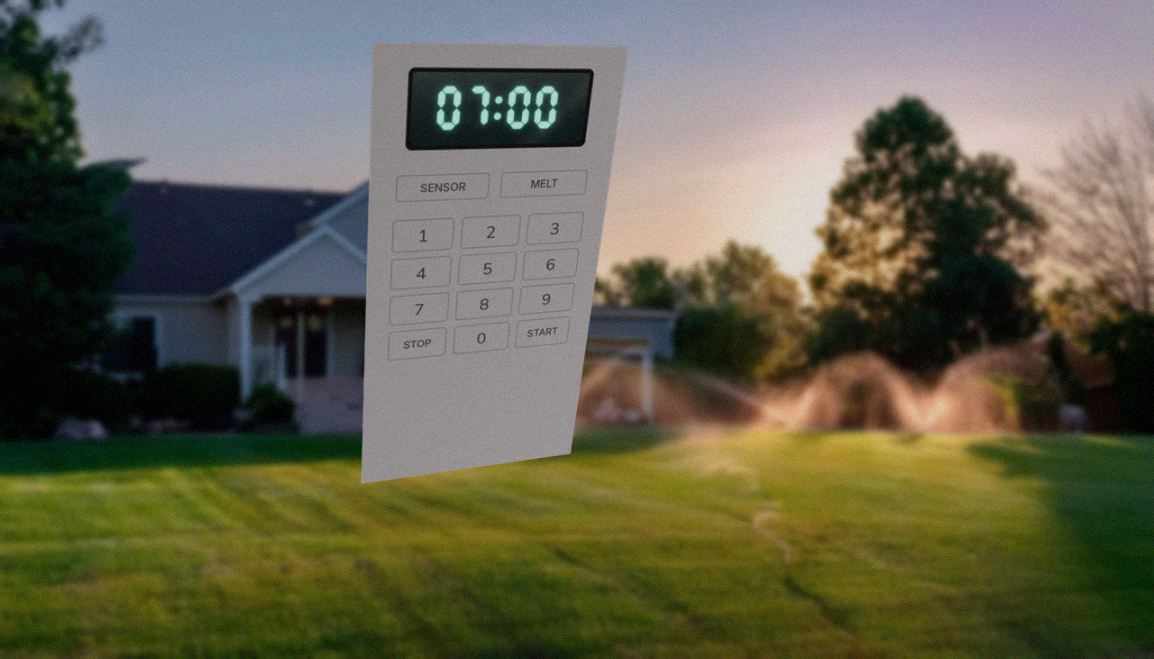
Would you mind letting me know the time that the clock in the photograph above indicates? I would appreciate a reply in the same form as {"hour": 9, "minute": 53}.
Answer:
{"hour": 7, "minute": 0}
